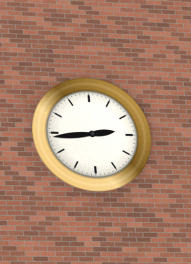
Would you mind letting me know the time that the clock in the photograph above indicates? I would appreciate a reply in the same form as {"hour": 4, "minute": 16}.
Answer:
{"hour": 2, "minute": 44}
